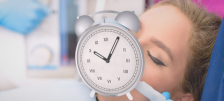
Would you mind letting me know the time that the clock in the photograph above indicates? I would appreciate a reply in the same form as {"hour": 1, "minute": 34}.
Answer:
{"hour": 10, "minute": 5}
